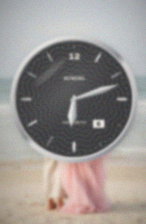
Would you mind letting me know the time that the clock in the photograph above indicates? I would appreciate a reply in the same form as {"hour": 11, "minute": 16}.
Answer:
{"hour": 6, "minute": 12}
